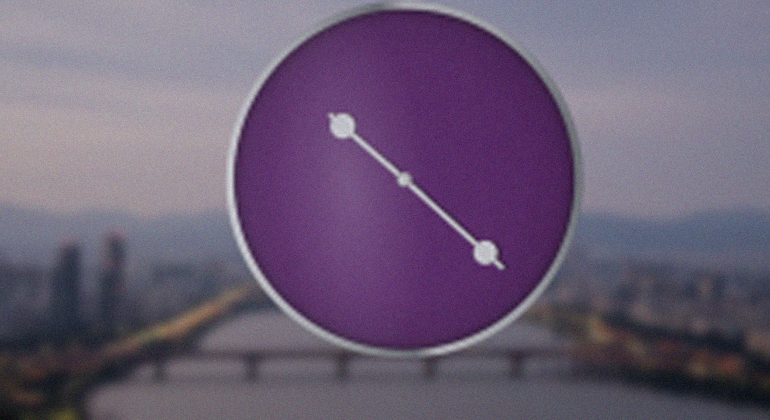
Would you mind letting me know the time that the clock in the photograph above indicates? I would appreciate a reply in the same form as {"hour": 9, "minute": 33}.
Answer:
{"hour": 10, "minute": 22}
